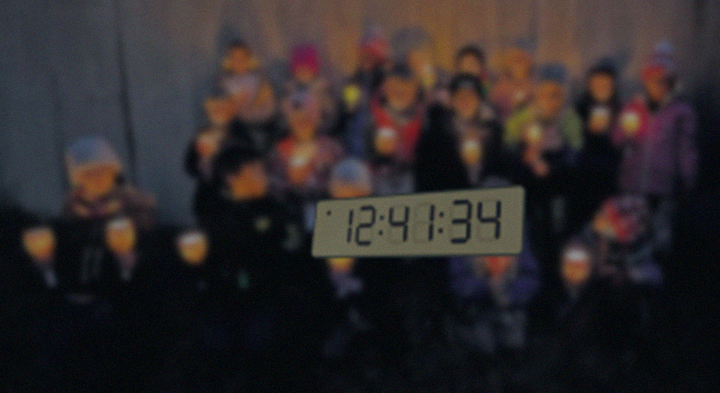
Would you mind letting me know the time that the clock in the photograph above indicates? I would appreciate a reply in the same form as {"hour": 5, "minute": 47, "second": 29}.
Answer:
{"hour": 12, "minute": 41, "second": 34}
